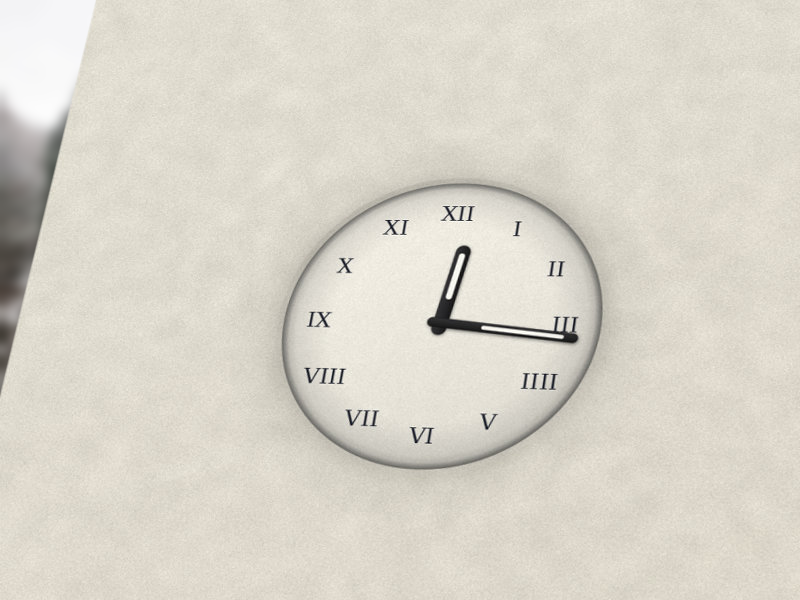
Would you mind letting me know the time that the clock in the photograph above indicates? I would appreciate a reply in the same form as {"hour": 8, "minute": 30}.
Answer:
{"hour": 12, "minute": 16}
